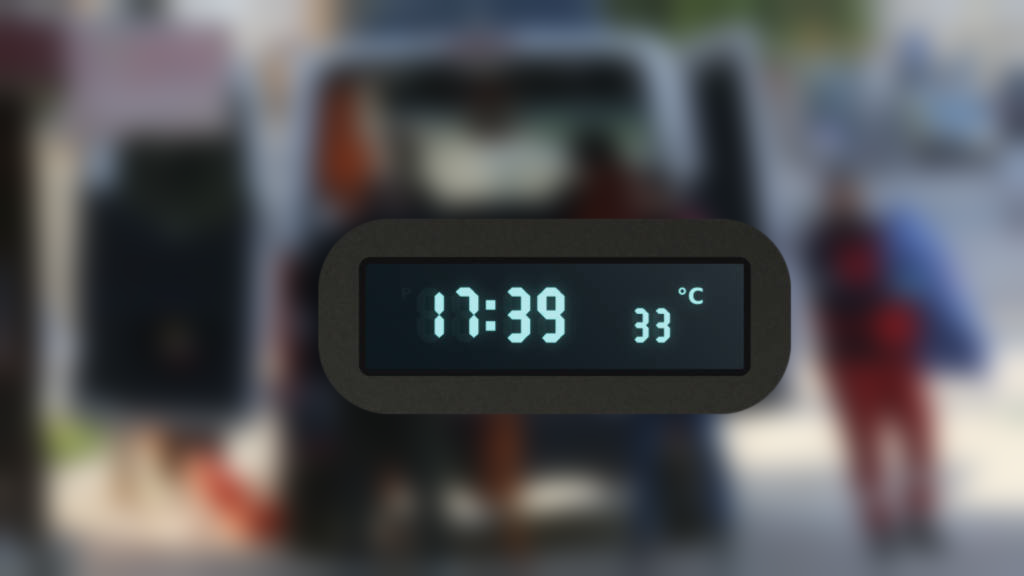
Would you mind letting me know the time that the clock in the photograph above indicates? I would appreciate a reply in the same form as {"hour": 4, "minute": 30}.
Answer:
{"hour": 17, "minute": 39}
